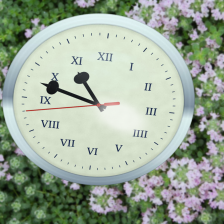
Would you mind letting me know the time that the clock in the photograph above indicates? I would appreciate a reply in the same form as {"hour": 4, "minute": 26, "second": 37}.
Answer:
{"hour": 10, "minute": 47, "second": 43}
